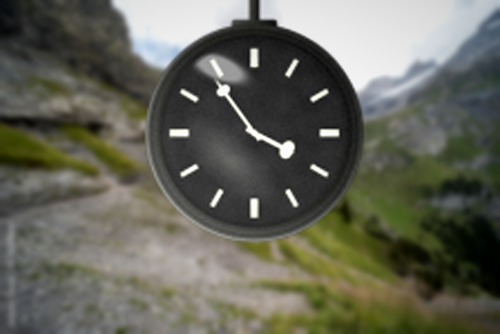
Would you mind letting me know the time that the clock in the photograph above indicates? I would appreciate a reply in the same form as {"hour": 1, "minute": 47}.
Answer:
{"hour": 3, "minute": 54}
